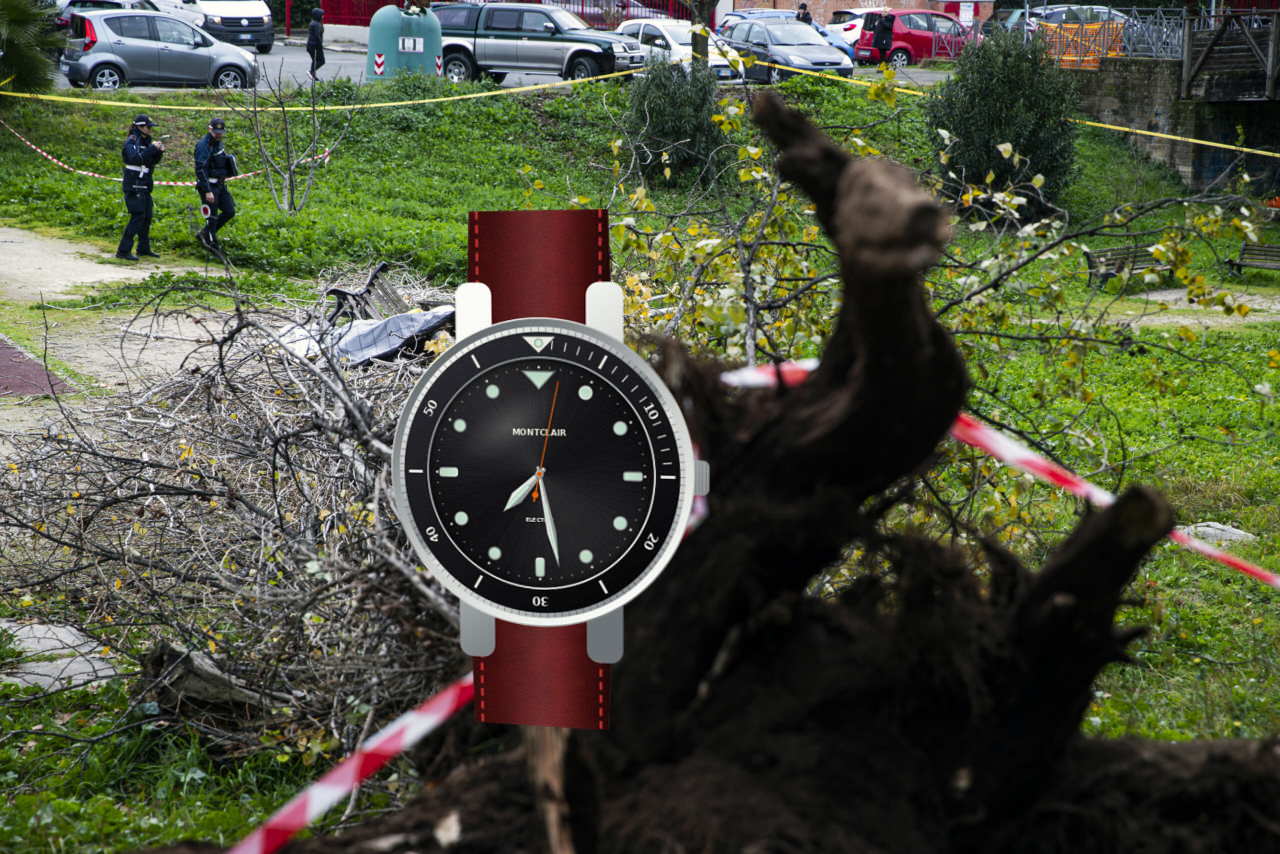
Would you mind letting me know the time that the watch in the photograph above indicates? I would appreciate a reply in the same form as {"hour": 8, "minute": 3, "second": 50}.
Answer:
{"hour": 7, "minute": 28, "second": 2}
